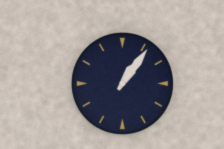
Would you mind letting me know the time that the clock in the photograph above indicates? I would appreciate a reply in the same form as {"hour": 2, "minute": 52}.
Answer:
{"hour": 1, "minute": 6}
